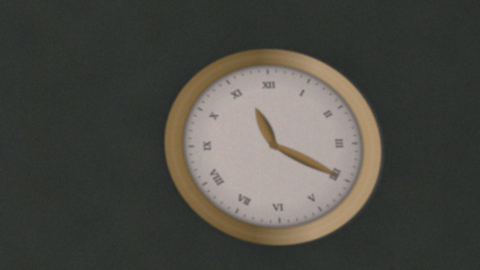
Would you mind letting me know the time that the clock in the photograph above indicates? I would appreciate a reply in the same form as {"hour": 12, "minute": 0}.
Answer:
{"hour": 11, "minute": 20}
